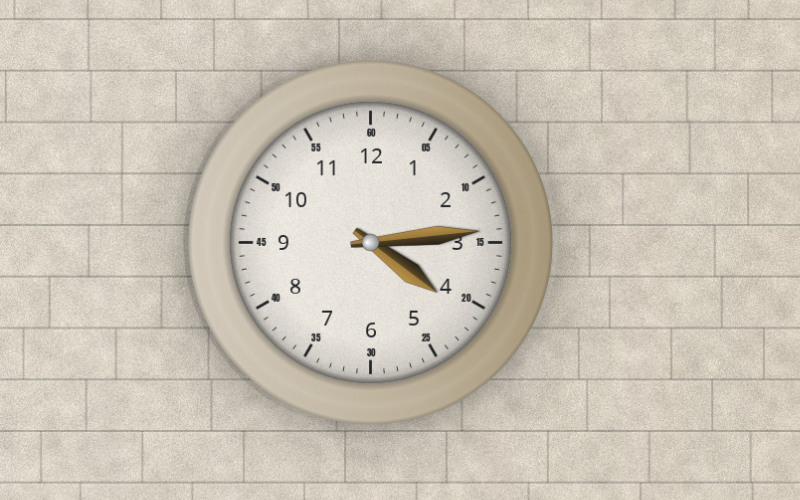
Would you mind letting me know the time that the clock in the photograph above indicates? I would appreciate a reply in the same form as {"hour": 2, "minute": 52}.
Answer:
{"hour": 4, "minute": 14}
